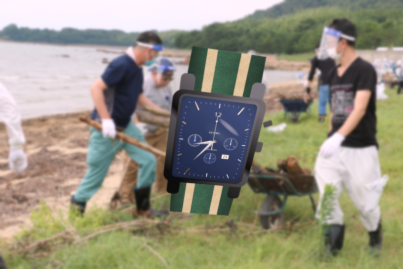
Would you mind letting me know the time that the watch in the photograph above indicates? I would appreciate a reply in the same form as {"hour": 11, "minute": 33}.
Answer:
{"hour": 8, "minute": 36}
